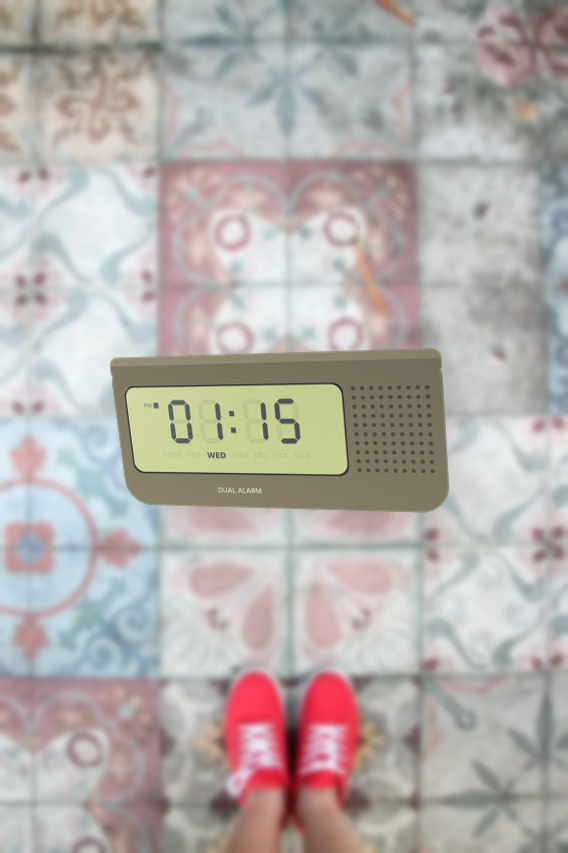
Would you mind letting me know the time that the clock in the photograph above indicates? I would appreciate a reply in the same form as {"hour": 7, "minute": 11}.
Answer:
{"hour": 1, "minute": 15}
